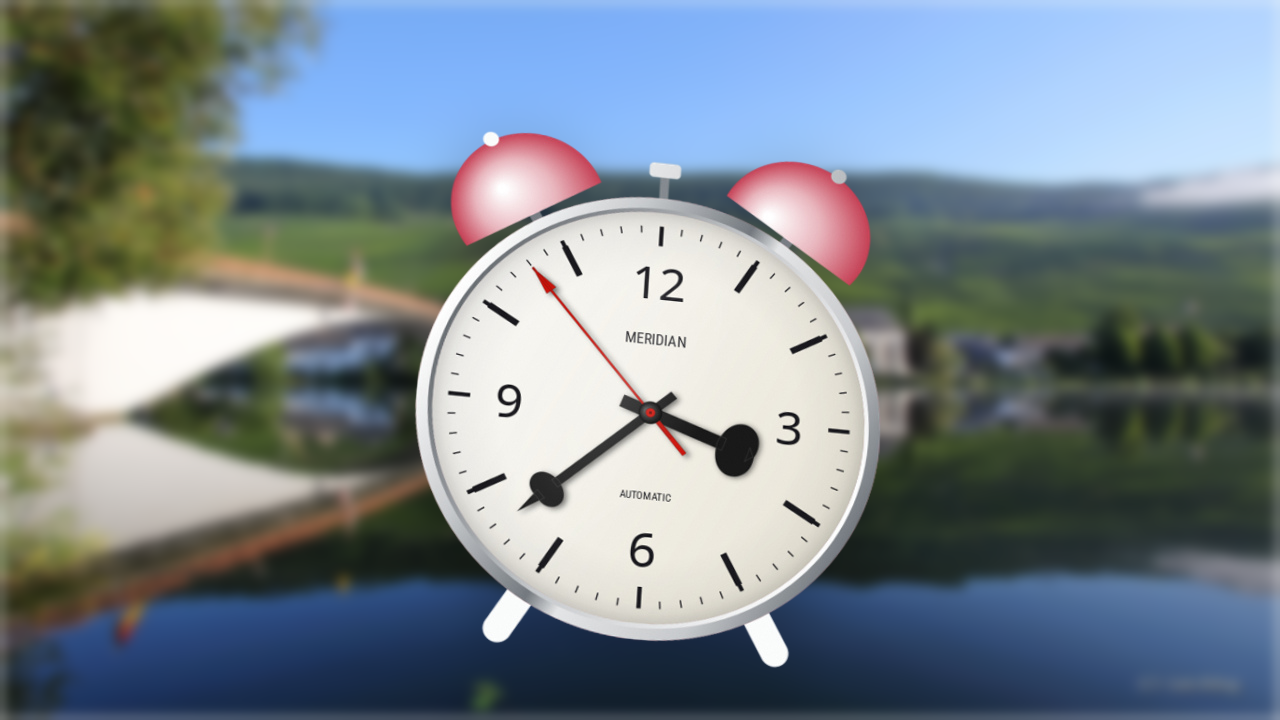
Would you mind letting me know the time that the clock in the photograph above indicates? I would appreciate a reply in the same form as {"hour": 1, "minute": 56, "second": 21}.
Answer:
{"hour": 3, "minute": 37, "second": 53}
